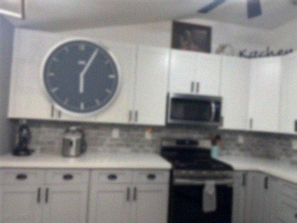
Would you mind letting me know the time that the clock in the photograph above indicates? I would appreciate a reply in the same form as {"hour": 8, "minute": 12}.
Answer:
{"hour": 6, "minute": 5}
